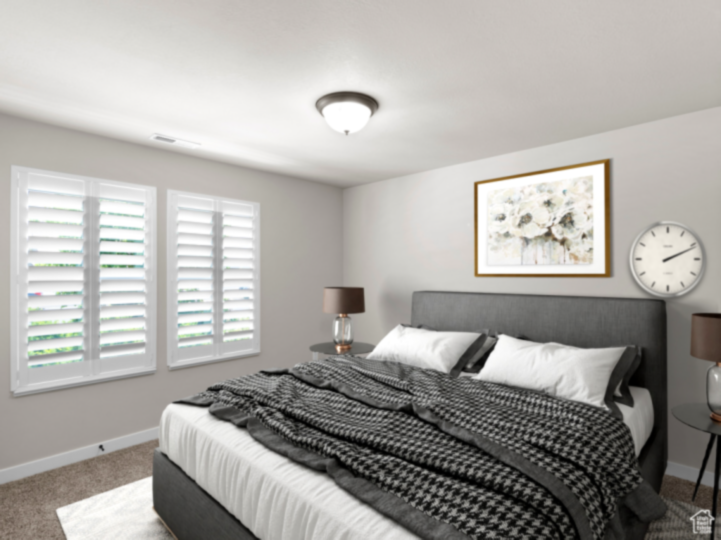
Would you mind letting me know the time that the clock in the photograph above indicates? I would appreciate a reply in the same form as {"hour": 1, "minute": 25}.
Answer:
{"hour": 2, "minute": 11}
